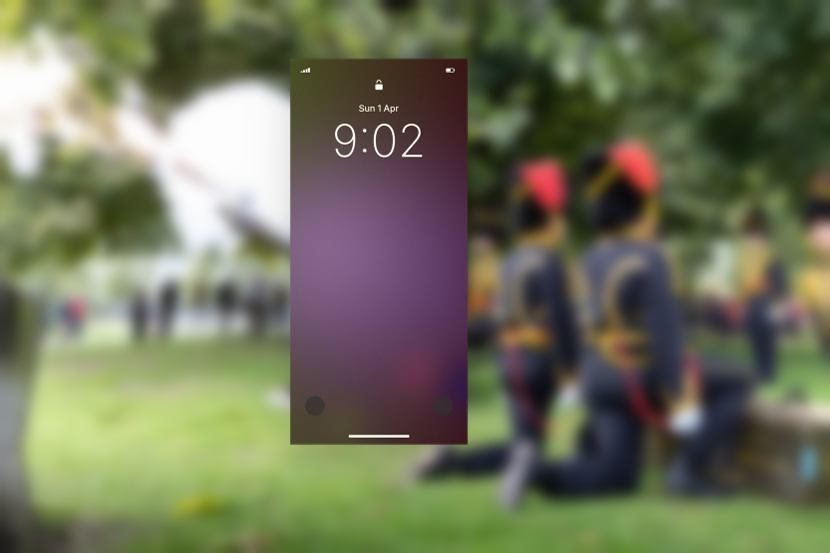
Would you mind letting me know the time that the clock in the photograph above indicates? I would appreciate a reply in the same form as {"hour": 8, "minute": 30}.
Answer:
{"hour": 9, "minute": 2}
